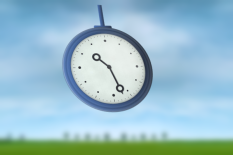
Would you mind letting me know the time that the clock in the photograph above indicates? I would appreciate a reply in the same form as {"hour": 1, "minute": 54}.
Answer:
{"hour": 10, "minute": 27}
